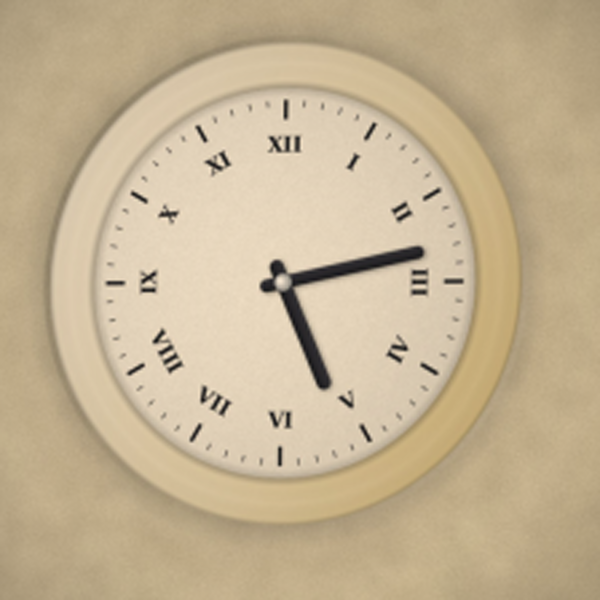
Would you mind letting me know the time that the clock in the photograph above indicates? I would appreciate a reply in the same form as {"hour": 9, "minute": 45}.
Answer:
{"hour": 5, "minute": 13}
